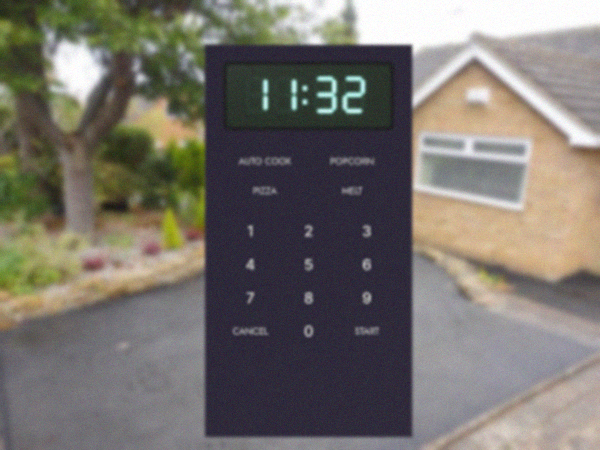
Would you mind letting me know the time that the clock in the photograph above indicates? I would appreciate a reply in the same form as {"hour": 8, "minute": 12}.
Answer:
{"hour": 11, "minute": 32}
